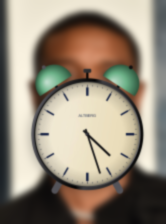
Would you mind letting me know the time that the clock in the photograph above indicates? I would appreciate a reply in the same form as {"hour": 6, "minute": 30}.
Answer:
{"hour": 4, "minute": 27}
